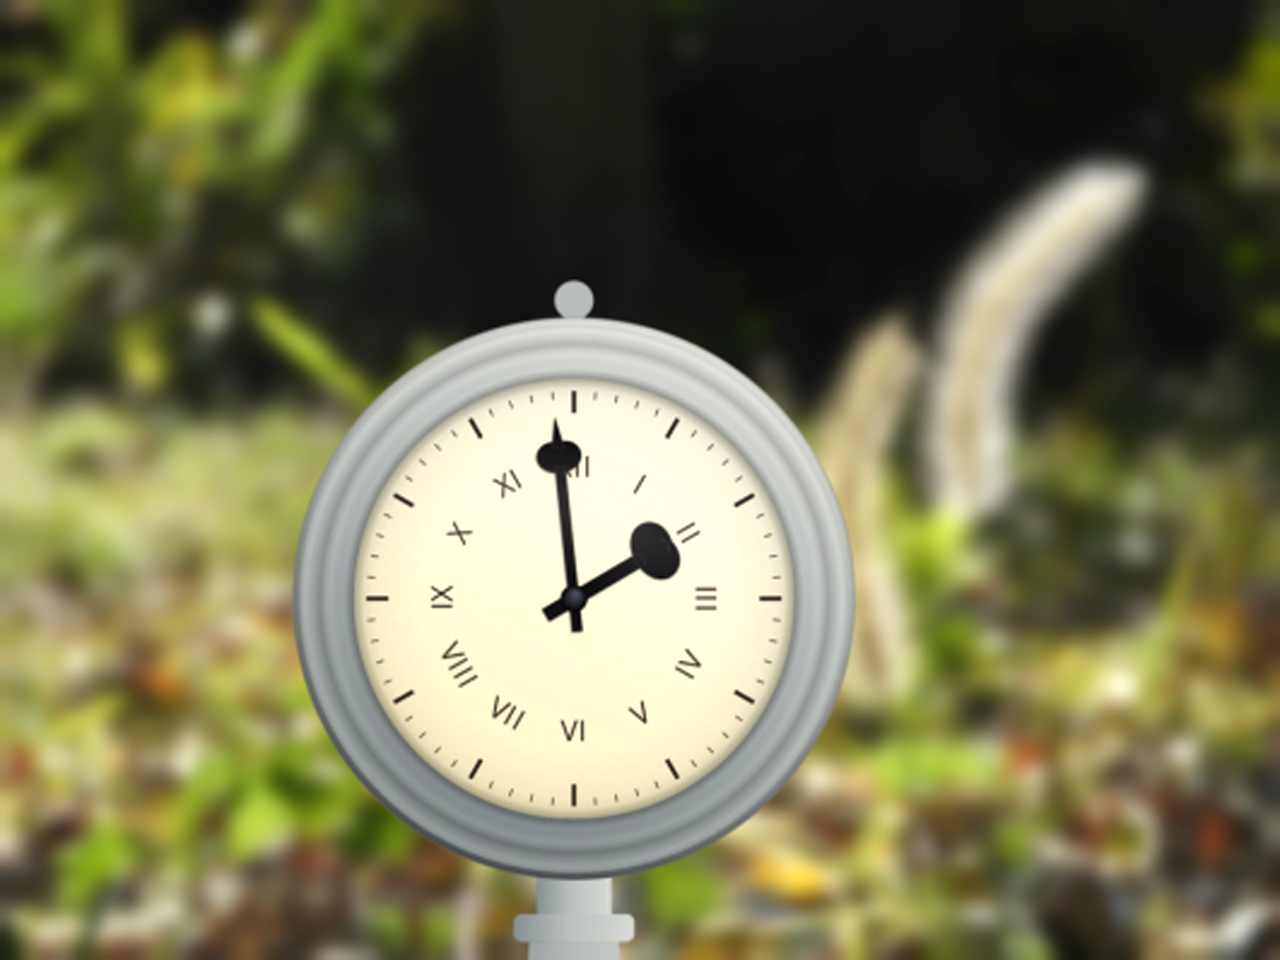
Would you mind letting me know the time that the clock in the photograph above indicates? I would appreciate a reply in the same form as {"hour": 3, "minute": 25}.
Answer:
{"hour": 1, "minute": 59}
